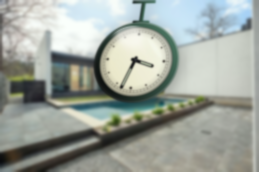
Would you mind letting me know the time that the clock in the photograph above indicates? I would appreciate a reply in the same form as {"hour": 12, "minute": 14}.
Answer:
{"hour": 3, "minute": 33}
